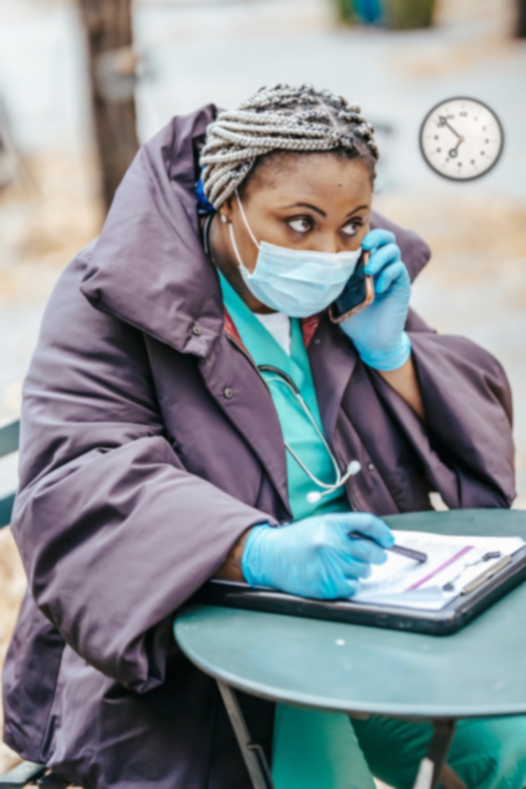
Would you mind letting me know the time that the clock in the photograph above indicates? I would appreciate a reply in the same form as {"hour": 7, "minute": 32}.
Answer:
{"hour": 6, "minute": 52}
